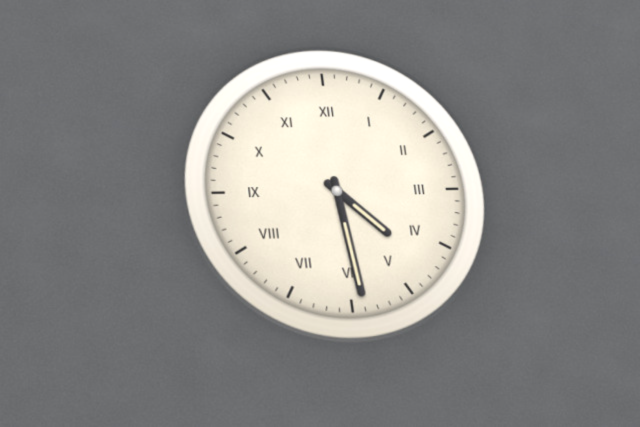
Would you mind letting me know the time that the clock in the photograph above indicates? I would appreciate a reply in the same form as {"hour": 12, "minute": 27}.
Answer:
{"hour": 4, "minute": 29}
